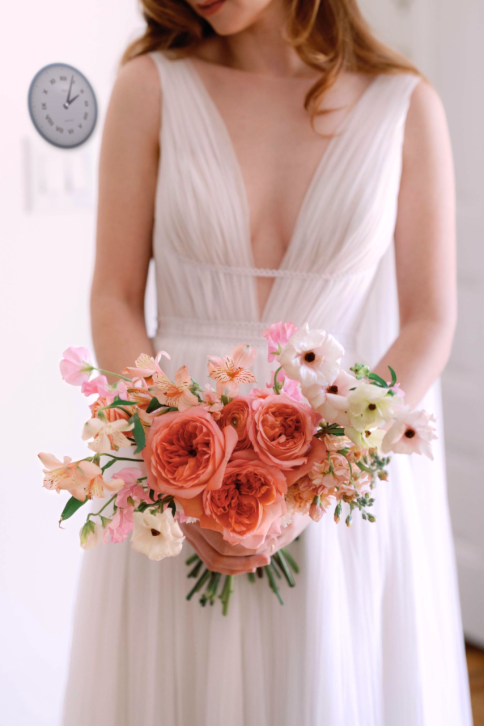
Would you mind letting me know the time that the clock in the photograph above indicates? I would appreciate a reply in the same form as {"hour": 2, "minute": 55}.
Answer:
{"hour": 2, "minute": 4}
